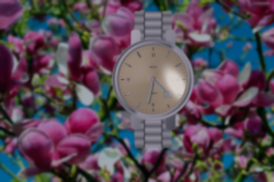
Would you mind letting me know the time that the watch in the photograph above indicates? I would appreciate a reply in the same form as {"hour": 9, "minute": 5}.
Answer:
{"hour": 4, "minute": 32}
